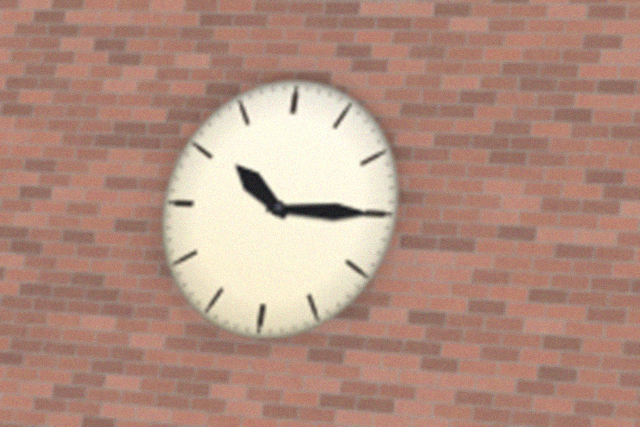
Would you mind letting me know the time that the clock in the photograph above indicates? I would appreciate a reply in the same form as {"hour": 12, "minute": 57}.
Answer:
{"hour": 10, "minute": 15}
